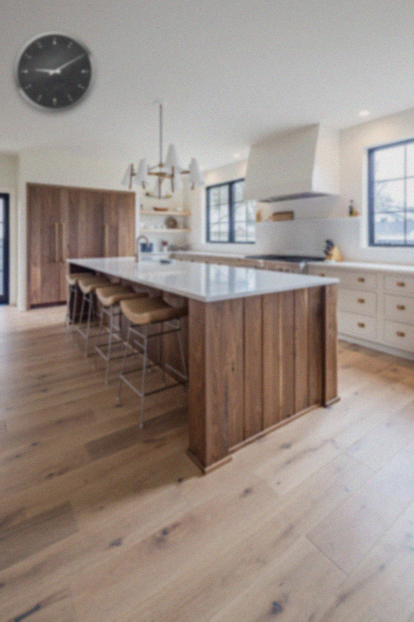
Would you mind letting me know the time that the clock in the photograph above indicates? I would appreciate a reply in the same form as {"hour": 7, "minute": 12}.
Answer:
{"hour": 9, "minute": 10}
